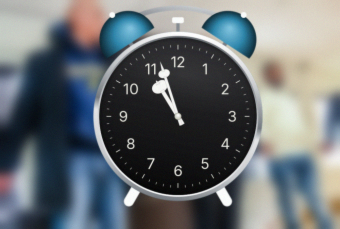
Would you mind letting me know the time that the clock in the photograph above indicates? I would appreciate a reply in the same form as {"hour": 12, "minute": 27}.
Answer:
{"hour": 10, "minute": 57}
